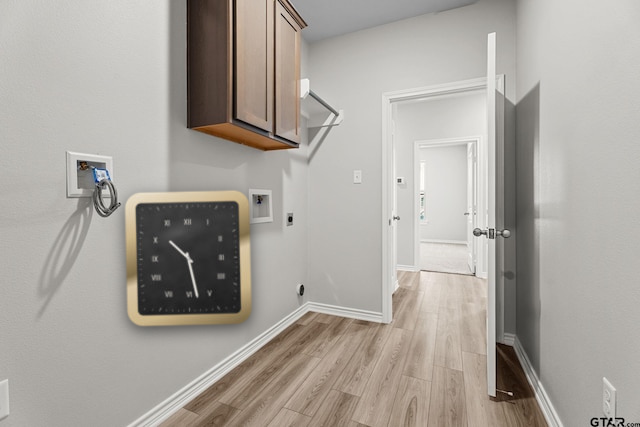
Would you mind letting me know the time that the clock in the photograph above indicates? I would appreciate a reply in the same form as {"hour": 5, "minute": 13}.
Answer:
{"hour": 10, "minute": 28}
